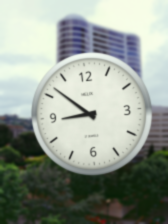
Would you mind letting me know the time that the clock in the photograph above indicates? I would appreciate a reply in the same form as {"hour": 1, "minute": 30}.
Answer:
{"hour": 8, "minute": 52}
